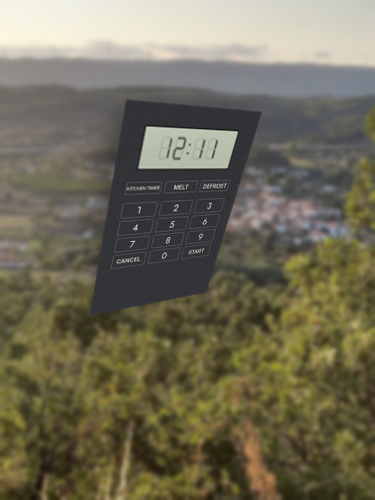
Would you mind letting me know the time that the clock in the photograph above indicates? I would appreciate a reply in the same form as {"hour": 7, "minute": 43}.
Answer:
{"hour": 12, "minute": 11}
